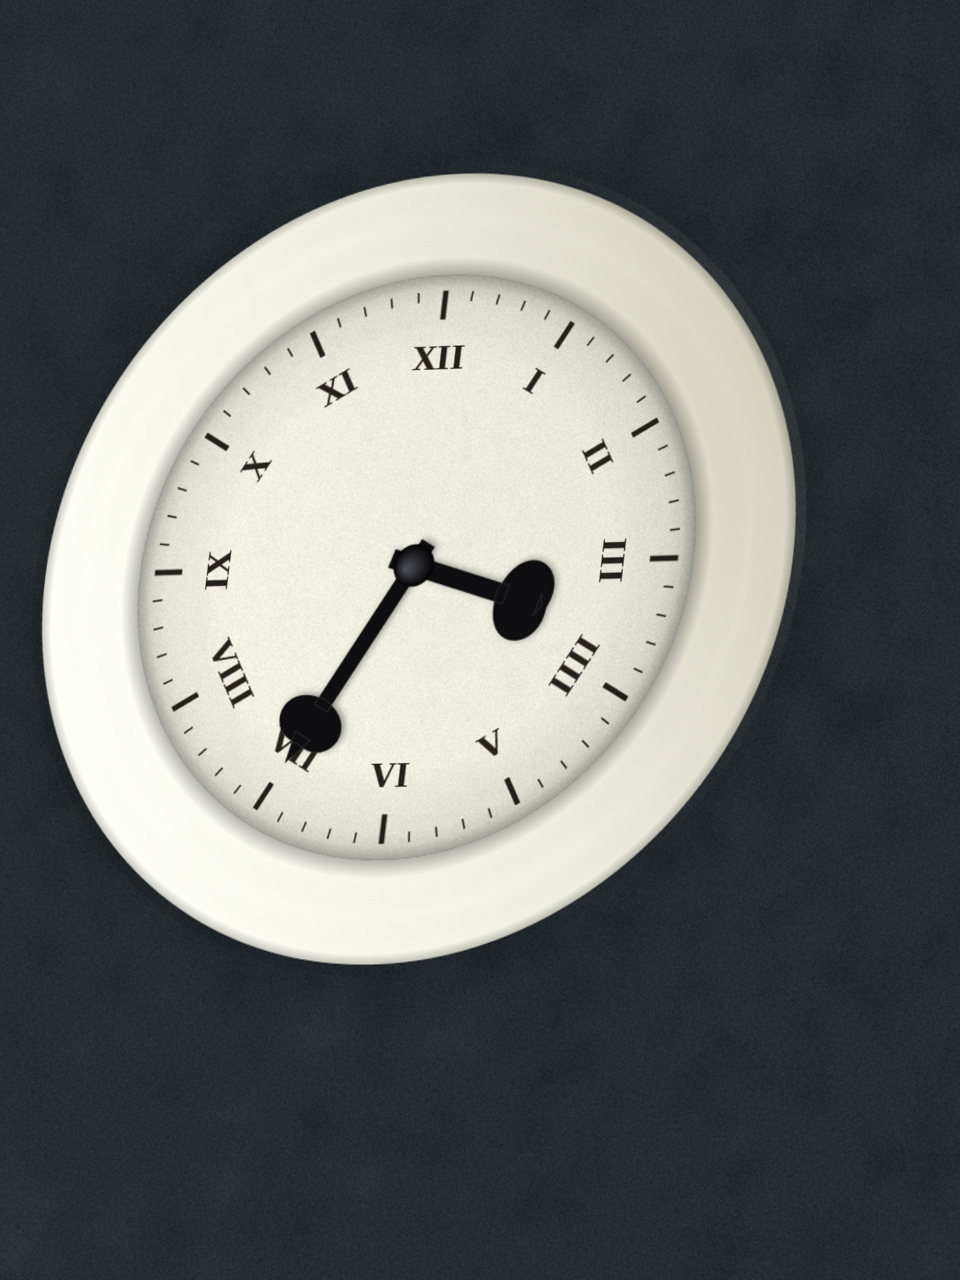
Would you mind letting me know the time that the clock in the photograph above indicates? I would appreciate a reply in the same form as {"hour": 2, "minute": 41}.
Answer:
{"hour": 3, "minute": 35}
